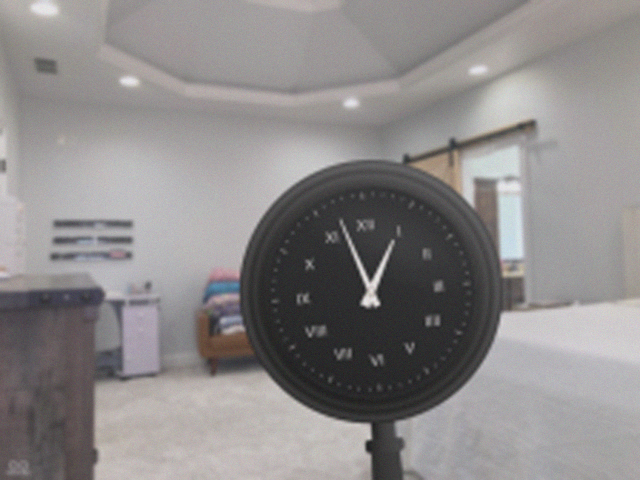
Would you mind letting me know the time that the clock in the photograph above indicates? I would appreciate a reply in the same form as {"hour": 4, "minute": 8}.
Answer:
{"hour": 12, "minute": 57}
